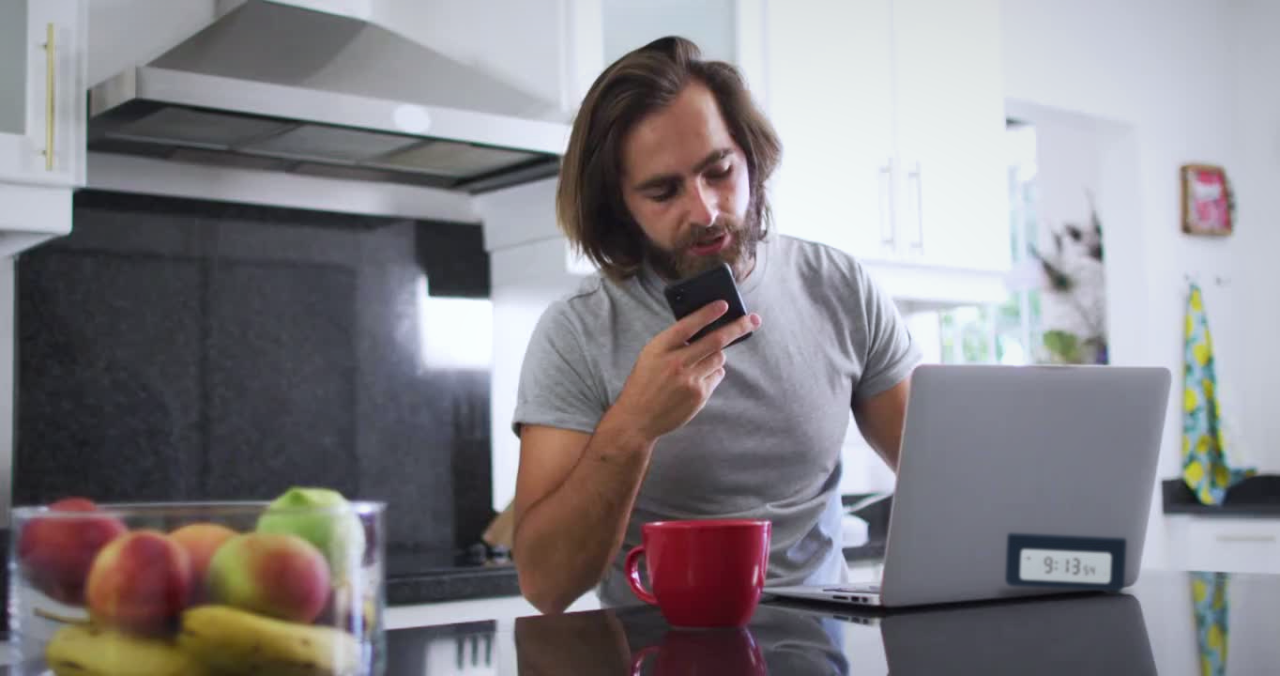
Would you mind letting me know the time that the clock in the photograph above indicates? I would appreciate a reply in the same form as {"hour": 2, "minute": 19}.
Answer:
{"hour": 9, "minute": 13}
